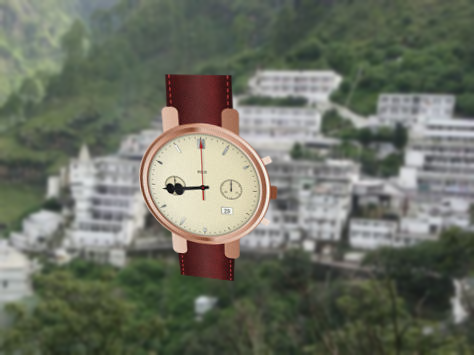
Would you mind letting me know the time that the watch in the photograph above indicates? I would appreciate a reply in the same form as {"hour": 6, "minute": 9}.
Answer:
{"hour": 8, "minute": 44}
